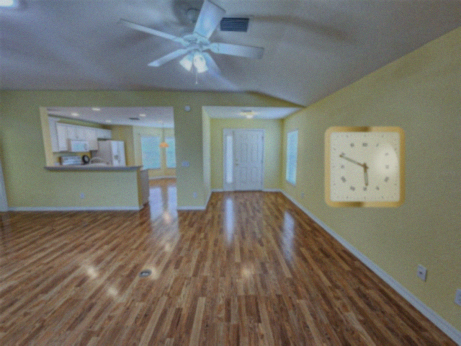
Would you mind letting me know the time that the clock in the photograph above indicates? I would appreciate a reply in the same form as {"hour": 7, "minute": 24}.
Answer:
{"hour": 5, "minute": 49}
